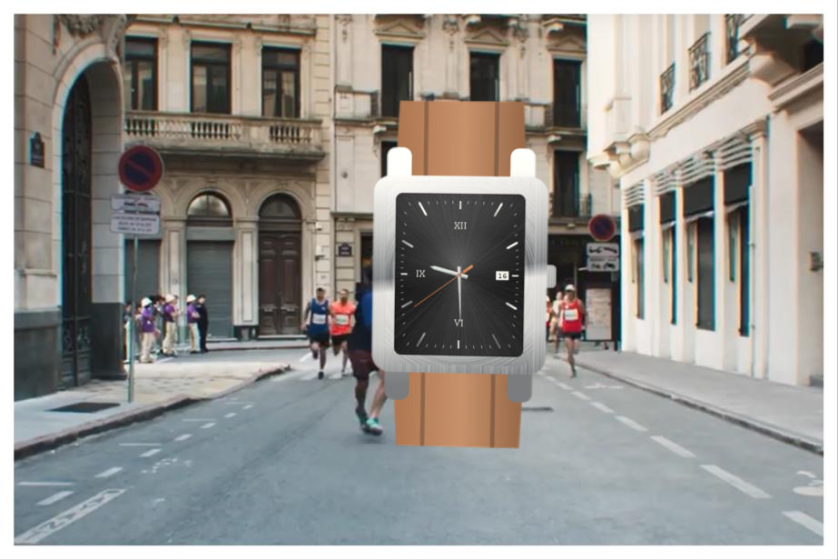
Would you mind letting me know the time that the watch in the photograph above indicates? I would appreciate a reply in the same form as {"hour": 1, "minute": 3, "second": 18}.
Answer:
{"hour": 9, "minute": 29, "second": 39}
